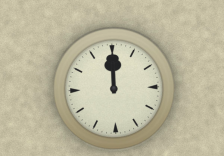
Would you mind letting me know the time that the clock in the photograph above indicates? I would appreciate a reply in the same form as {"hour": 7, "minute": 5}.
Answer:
{"hour": 12, "minute": 0}
